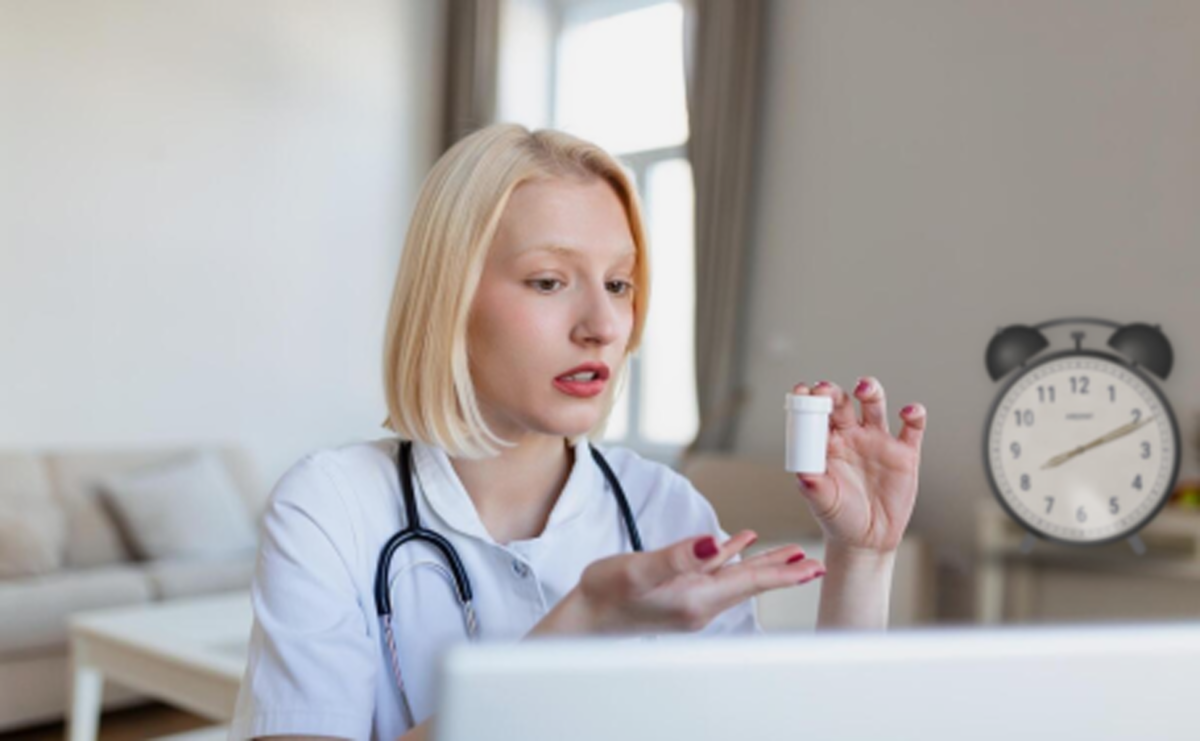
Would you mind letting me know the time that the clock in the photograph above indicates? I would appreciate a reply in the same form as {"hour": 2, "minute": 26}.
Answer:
{"hour": 8, "minute": 11}
